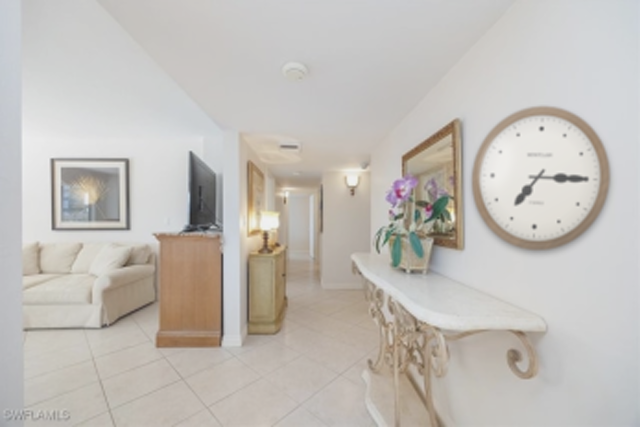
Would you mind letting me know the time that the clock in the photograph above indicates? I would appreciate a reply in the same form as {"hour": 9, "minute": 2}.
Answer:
{"hour": 7, "minute": 15}
